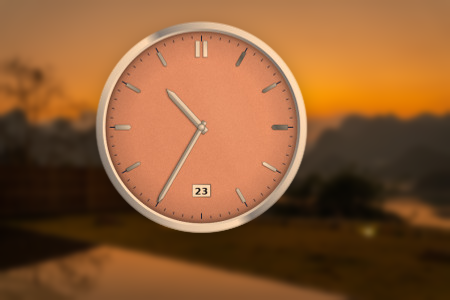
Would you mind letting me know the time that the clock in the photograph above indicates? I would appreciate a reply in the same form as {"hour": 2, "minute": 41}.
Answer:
{"hour": 10, "minute": 35}
